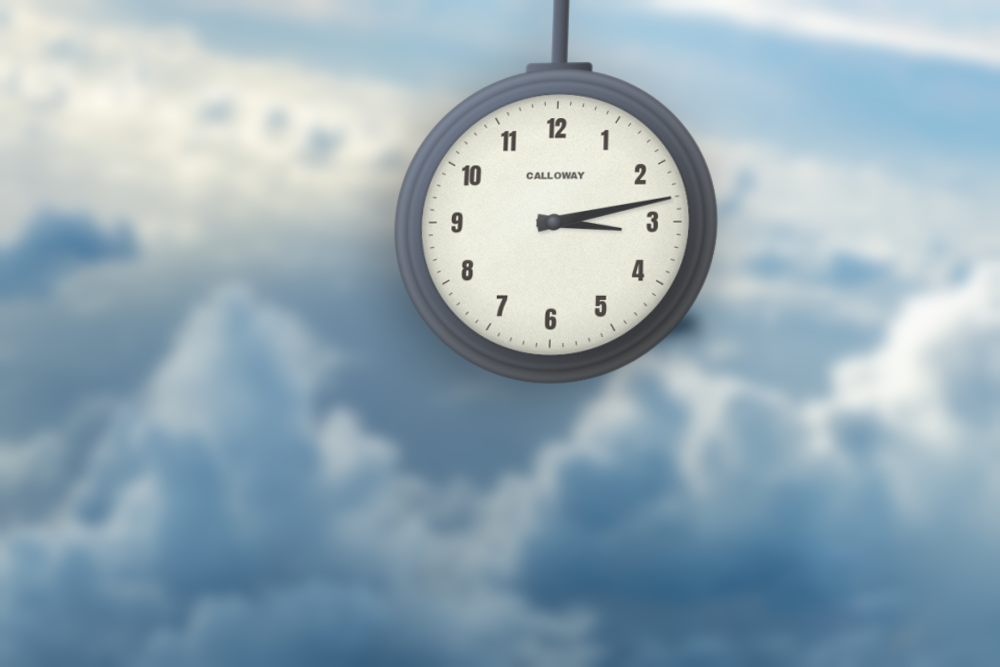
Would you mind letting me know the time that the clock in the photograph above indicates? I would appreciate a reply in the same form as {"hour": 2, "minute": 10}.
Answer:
{"hour": 3, "minute": 13}
